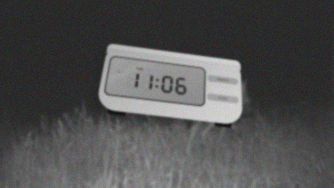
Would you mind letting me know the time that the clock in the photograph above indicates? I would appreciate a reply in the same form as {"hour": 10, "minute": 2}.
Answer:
{"hour": 11, "minute": 6}
